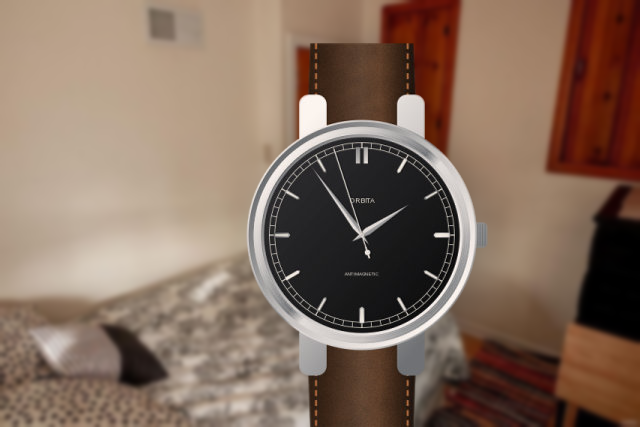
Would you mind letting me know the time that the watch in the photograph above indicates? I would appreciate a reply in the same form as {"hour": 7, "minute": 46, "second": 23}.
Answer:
{"hour": 1, "minute": 53, "second": 57}
